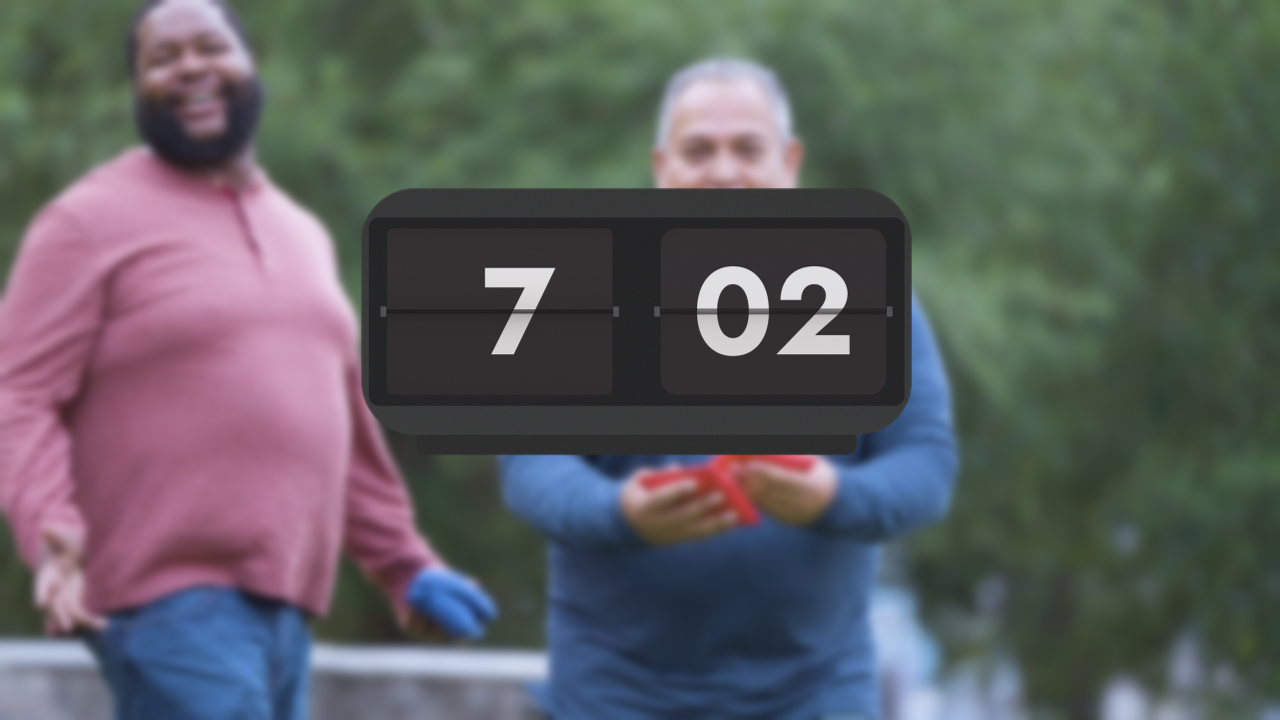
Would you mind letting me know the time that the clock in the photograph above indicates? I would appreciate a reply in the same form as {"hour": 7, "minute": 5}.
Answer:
{"hour": 7, "minute": 2}
